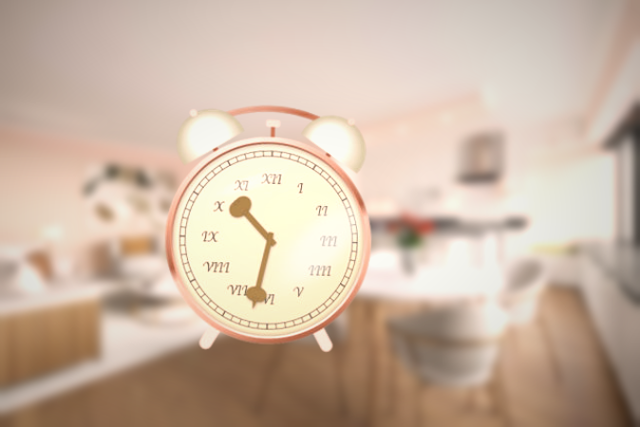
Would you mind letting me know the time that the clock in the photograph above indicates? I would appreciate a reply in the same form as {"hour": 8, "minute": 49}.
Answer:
{"hour": 10, "minute": 32}
